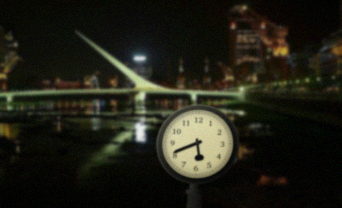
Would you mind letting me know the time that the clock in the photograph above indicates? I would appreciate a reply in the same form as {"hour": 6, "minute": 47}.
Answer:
{"hour": 5, "minute": 41}
